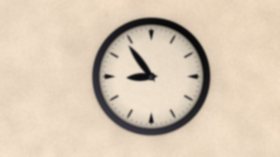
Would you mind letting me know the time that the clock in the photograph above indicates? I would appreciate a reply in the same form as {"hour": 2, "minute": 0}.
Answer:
{"hour": 8, "minute": 54}
